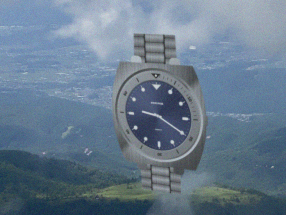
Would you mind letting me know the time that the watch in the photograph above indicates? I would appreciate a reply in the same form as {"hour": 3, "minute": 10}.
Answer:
{"hour": 9, "minute": 20}
